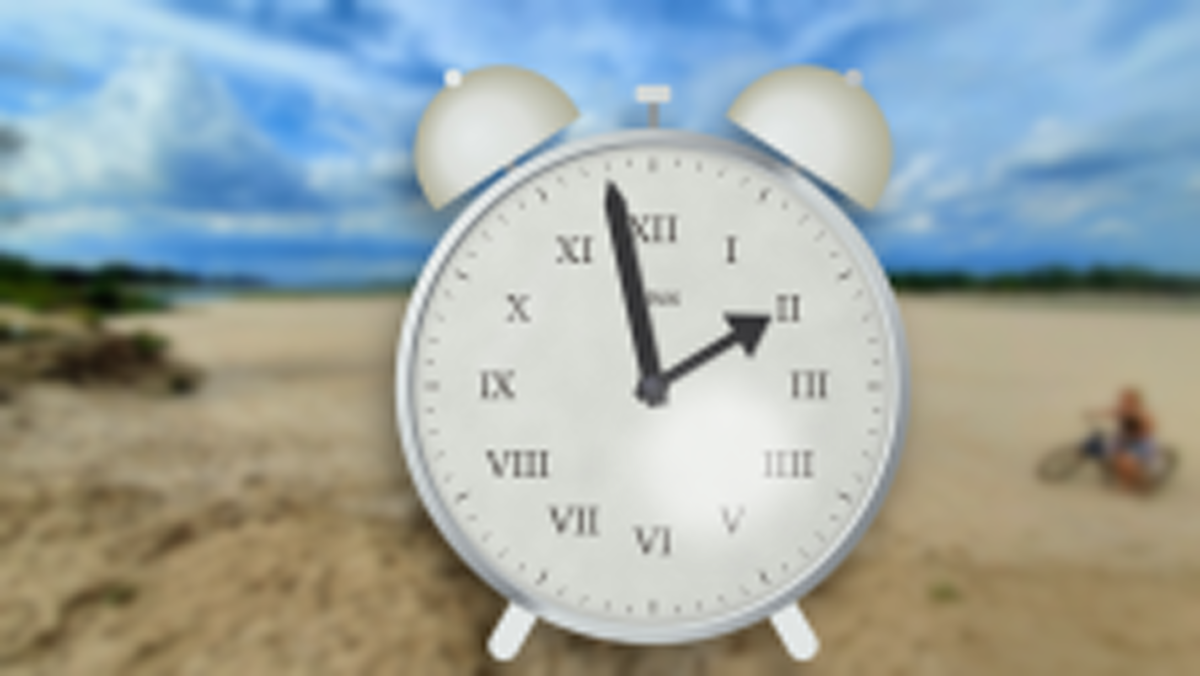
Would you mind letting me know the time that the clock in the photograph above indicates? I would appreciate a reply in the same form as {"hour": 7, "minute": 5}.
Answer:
{"hour": 1, "minute": 58}
